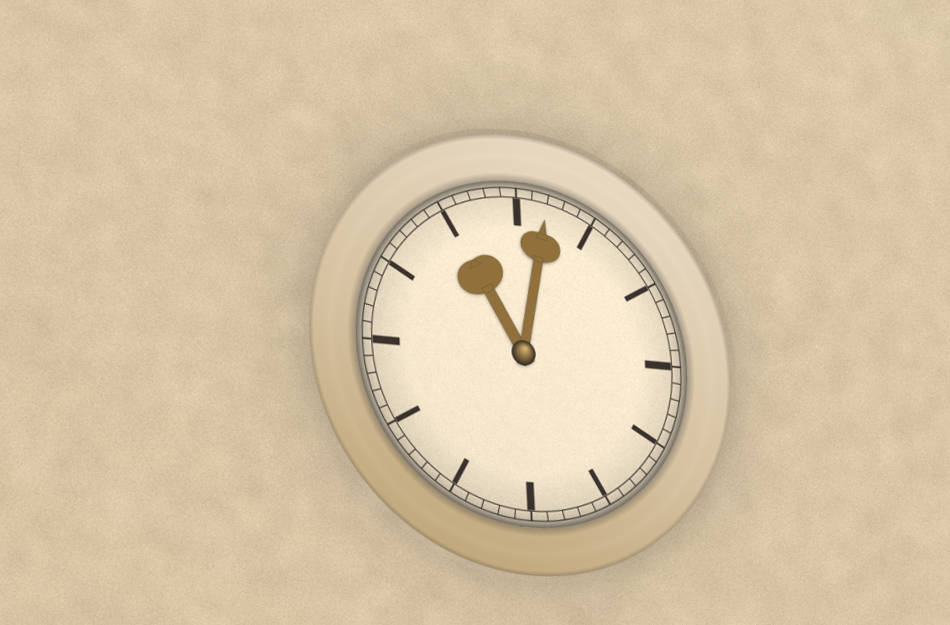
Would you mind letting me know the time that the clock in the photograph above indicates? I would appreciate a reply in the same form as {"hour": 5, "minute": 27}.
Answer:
{"hour": 11, "minute": 2}
